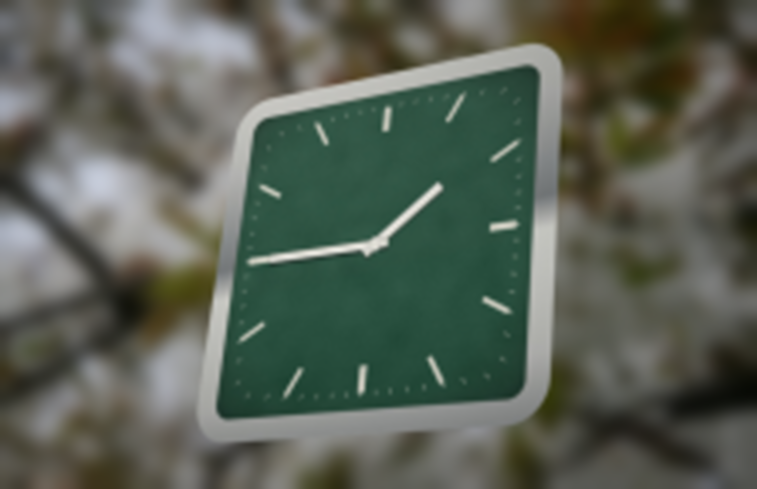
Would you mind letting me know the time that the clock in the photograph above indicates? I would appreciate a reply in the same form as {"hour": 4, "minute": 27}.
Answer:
{"hour": 1, "minute": 45}
